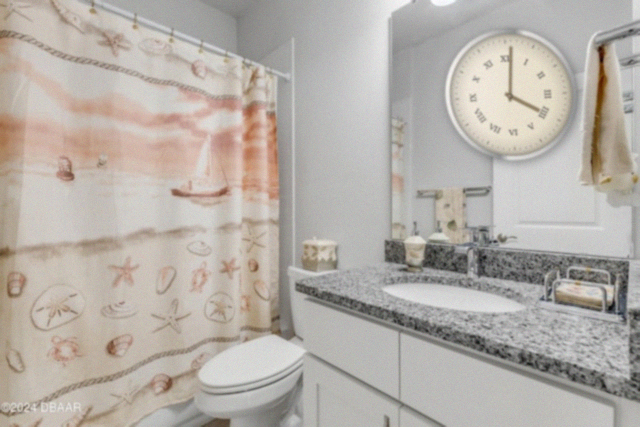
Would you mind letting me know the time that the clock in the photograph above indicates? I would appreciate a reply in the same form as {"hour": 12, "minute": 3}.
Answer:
{"hour": 4, "minute": 1}
